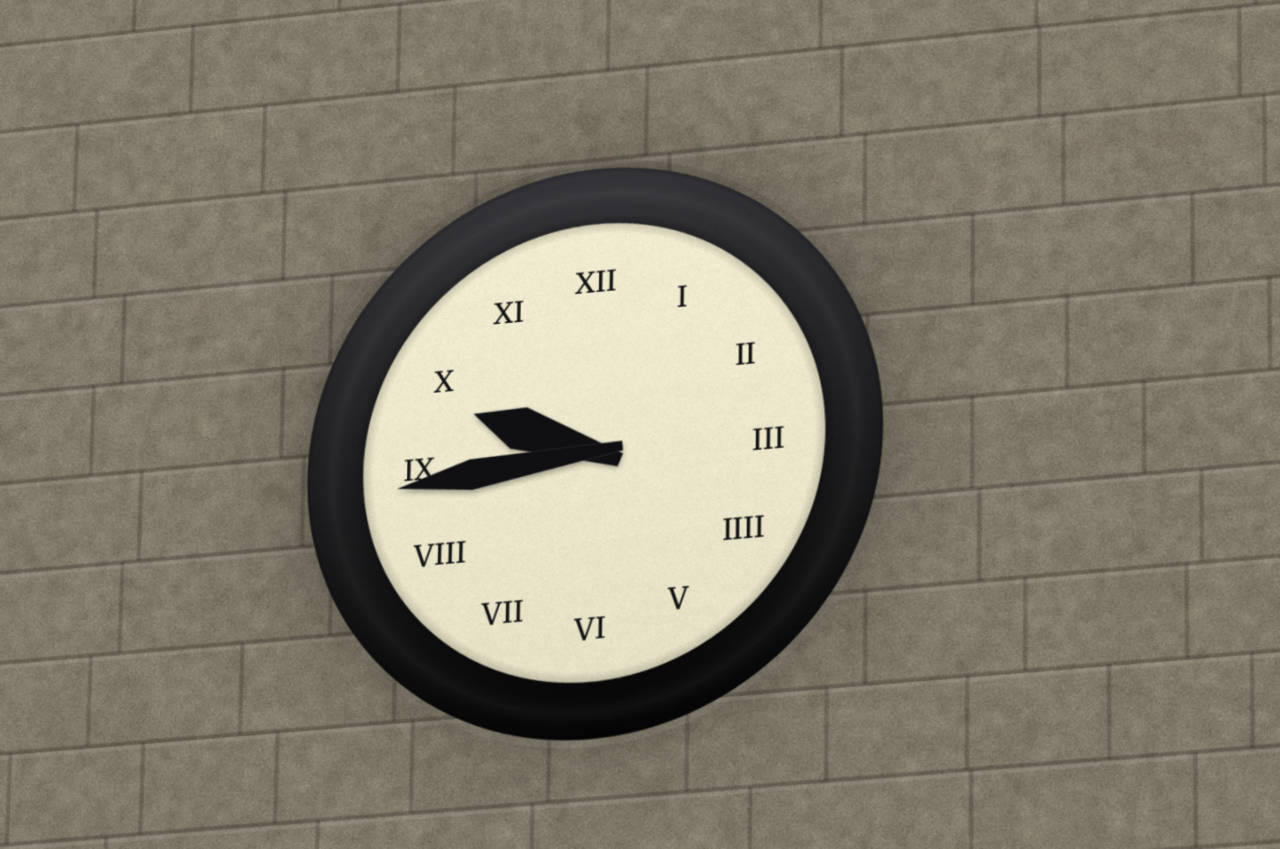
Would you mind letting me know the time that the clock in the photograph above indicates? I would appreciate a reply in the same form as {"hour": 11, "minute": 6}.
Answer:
{"hour": 9, "minute": 44}
